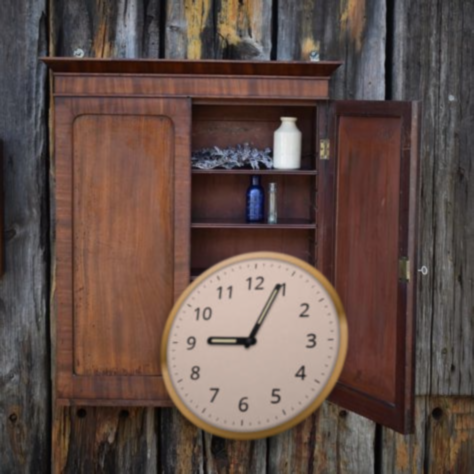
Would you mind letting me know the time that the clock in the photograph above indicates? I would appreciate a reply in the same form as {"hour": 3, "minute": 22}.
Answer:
{"hour": 9, "minute": 4}
